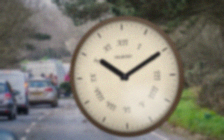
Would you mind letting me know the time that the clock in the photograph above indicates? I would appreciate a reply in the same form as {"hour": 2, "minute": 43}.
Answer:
{"hour": 10, "minute": 10}
